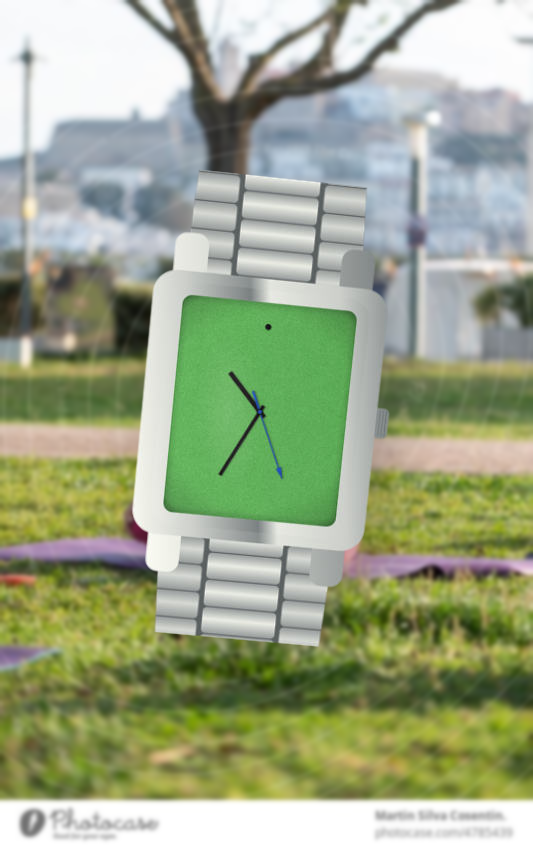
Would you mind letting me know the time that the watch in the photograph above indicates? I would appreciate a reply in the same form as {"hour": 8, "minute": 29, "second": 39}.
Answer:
{"hour": 10, "minute": 34, "second": 26}
